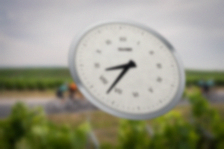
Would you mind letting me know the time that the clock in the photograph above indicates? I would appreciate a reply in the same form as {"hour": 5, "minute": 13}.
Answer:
{"hour": 8, "minute": 37}
